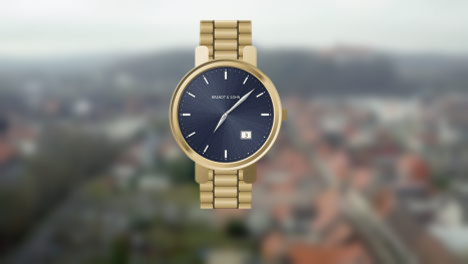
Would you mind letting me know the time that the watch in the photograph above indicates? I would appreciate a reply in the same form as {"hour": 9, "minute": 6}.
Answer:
{"hour": 7, "minute": 8}
